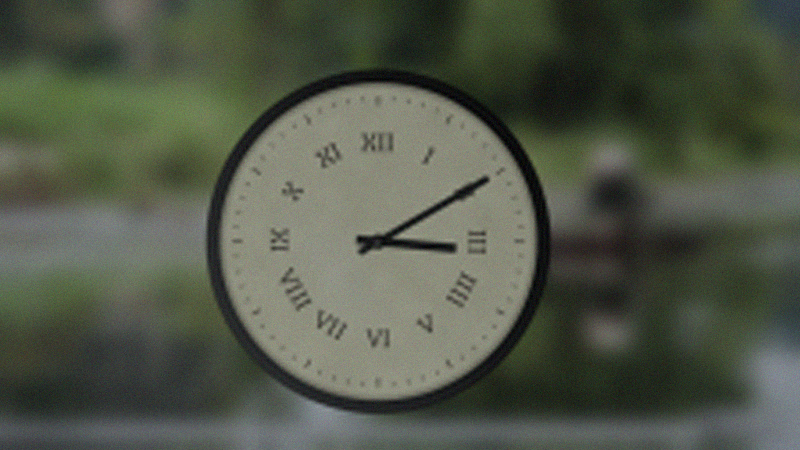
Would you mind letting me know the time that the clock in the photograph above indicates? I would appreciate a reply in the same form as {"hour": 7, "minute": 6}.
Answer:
{"hour": 3, "minute": 10}
